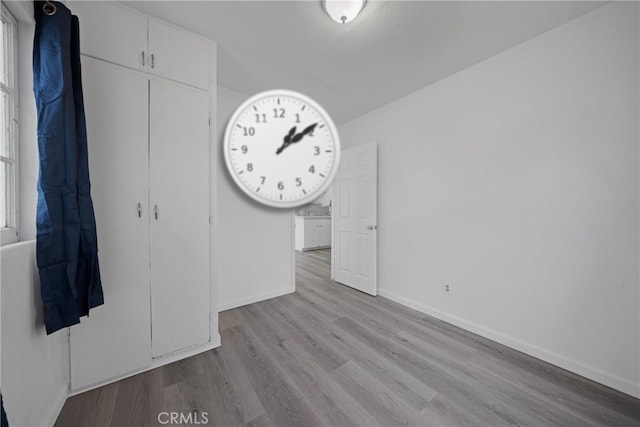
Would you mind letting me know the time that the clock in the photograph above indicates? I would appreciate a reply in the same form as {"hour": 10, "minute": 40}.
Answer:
{"hour": 1, "minute": 9}
